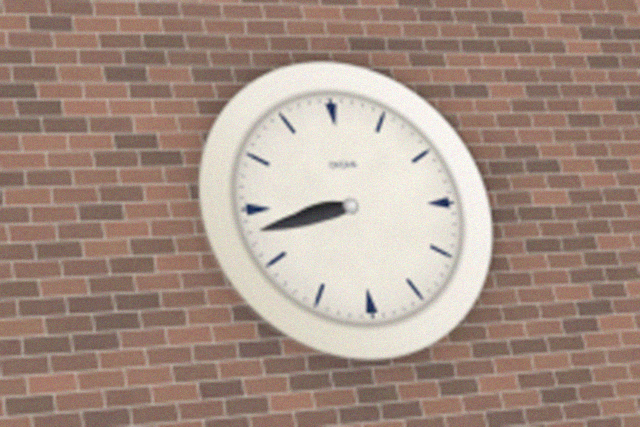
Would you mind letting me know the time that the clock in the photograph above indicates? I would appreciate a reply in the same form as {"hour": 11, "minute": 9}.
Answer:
{"hour": 8, "minute": 43}
